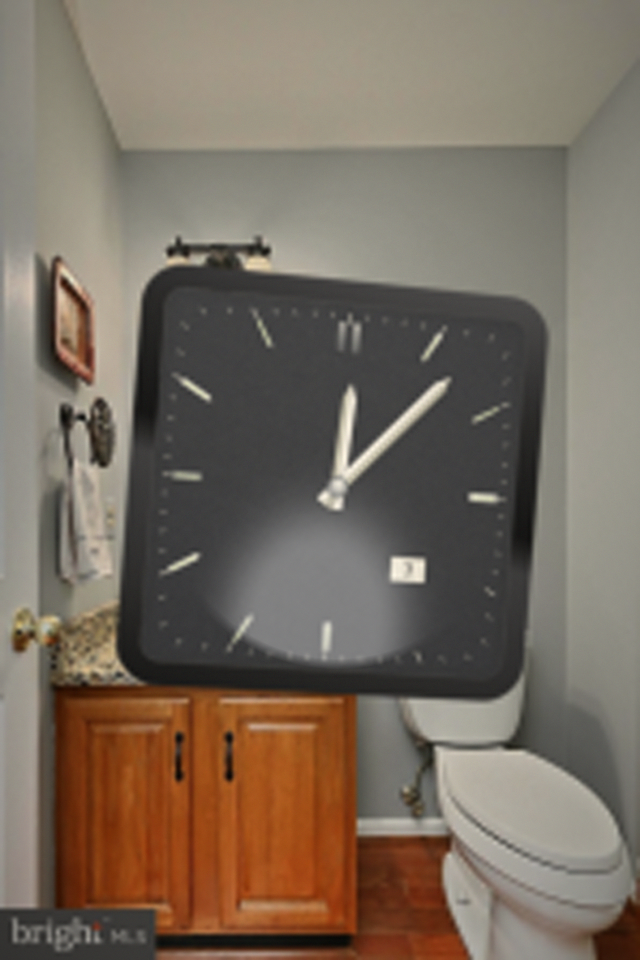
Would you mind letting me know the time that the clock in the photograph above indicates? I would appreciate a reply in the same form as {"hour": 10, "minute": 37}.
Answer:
{"hour": 12, "minute": 7}
